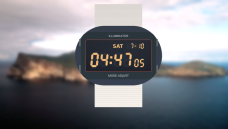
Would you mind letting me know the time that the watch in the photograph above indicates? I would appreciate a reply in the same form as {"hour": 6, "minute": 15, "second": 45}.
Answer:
{"hour": 4, "minute": 47, "second": 5}
